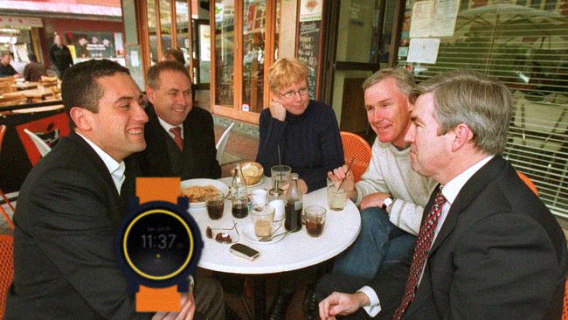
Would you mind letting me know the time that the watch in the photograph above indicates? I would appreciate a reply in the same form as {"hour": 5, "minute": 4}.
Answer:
{"hour": 11, "minute": 37}
